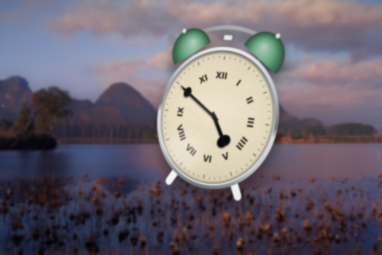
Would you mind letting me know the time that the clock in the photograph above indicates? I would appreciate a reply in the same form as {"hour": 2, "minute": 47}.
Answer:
{"hour": 4, "minute": 50}
